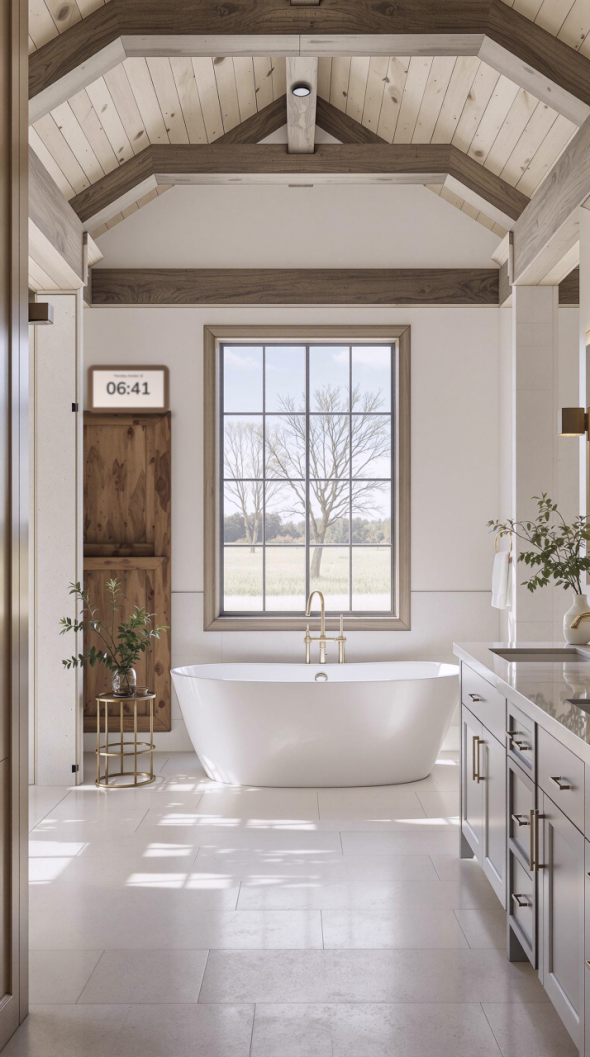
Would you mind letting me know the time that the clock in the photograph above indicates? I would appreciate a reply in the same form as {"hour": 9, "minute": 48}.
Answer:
{"hour": 6, "minute": 41}
